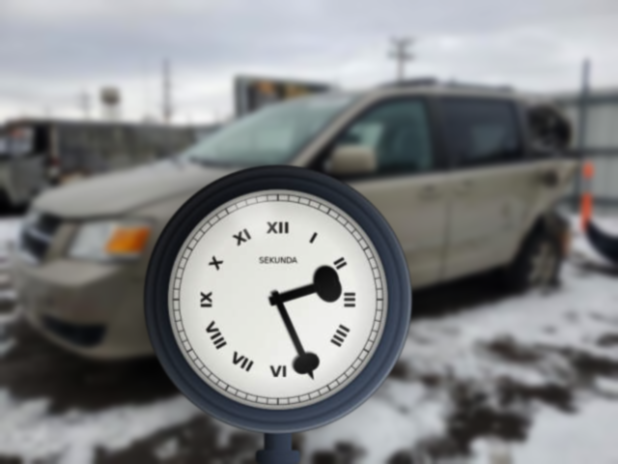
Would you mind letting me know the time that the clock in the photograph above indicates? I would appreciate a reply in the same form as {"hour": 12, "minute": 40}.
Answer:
{"hour": 2, "minute": 26}
